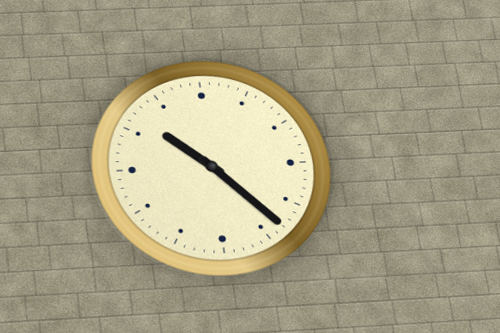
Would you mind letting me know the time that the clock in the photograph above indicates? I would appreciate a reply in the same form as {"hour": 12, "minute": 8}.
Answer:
{"hour": 10, "minute": 23}
